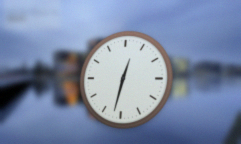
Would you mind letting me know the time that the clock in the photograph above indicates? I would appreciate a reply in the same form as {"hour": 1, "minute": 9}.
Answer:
{"hour": 12, "minute": 32}
